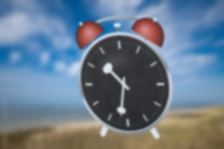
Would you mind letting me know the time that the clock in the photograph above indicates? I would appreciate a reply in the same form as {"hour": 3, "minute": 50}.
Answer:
{"hour": 10, "minute": 32}
